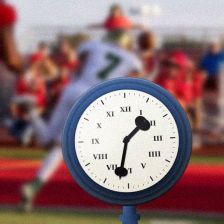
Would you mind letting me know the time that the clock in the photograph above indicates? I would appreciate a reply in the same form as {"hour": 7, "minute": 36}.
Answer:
{"hour": 1, "minute": 32}
